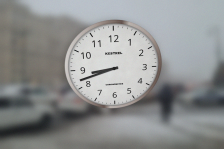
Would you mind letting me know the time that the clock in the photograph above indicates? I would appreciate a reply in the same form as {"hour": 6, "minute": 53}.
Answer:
{"hour": 8, "minute": 42}
